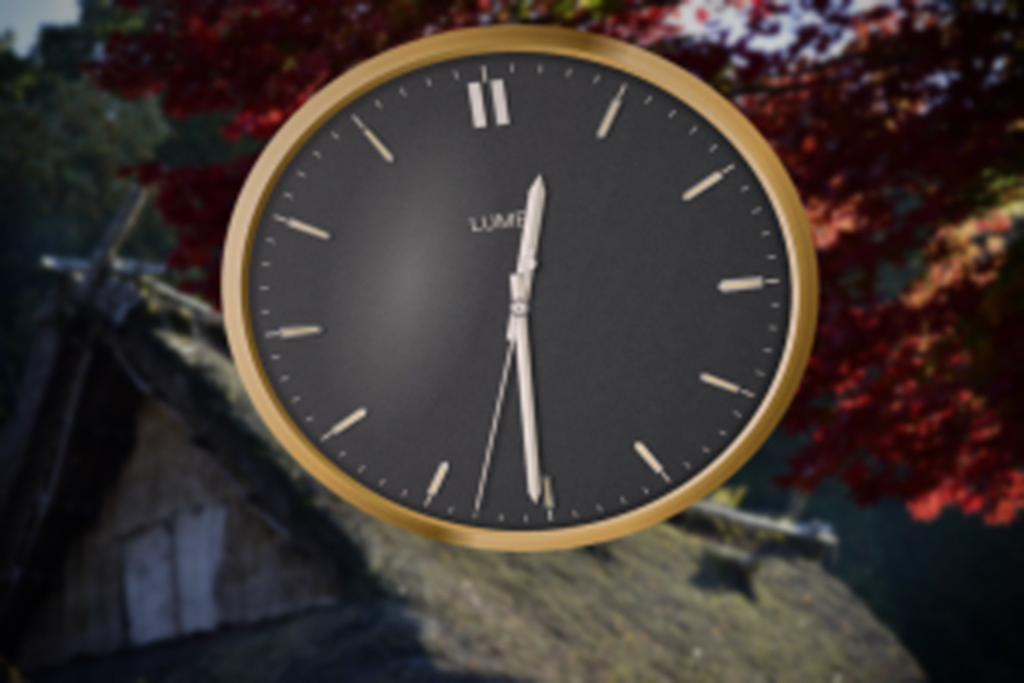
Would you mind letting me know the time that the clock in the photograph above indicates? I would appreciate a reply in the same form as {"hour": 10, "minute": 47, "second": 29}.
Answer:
{"hour": 12, "minute": 30, "second": 33}
